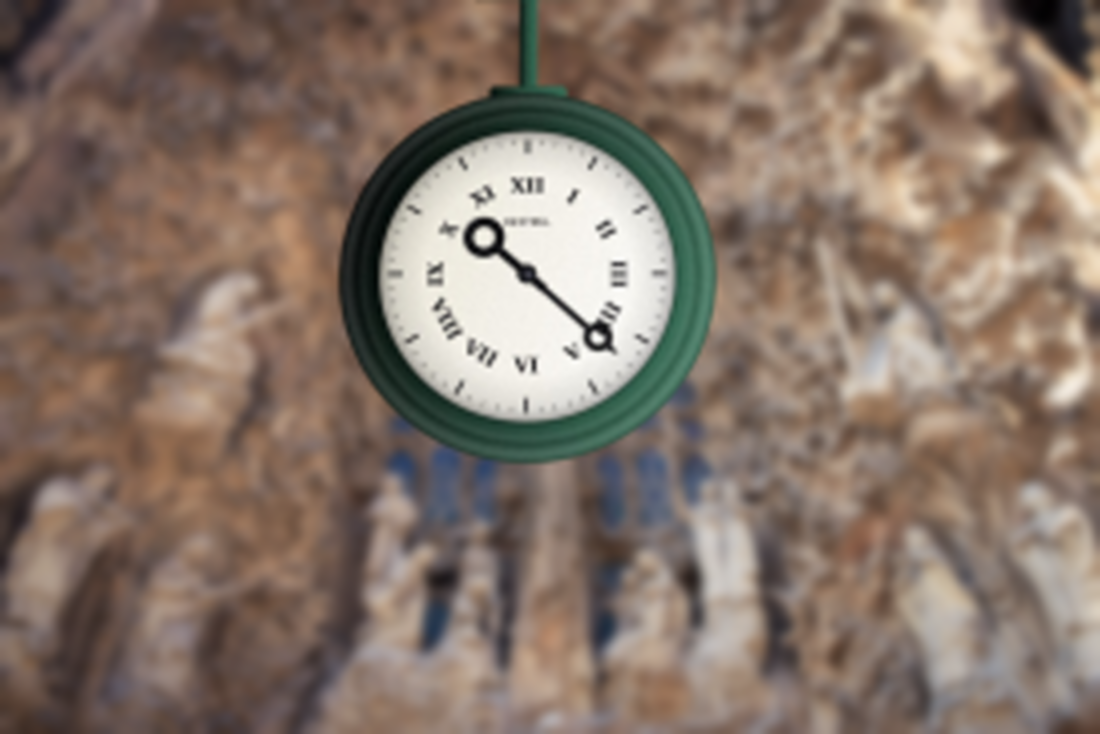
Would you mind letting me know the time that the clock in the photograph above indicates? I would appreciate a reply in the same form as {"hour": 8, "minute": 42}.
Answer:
{"hour": 10, "minute": 22}
